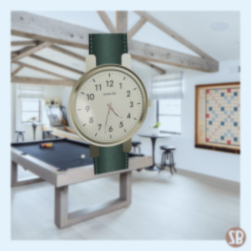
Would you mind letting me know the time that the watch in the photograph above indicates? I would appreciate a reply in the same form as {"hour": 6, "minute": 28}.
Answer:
{"hour": 4, "minute": 32}
